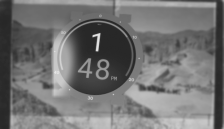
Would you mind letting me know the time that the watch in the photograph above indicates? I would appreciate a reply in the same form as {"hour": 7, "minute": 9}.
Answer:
{"hour": 1, "minute": 48}
